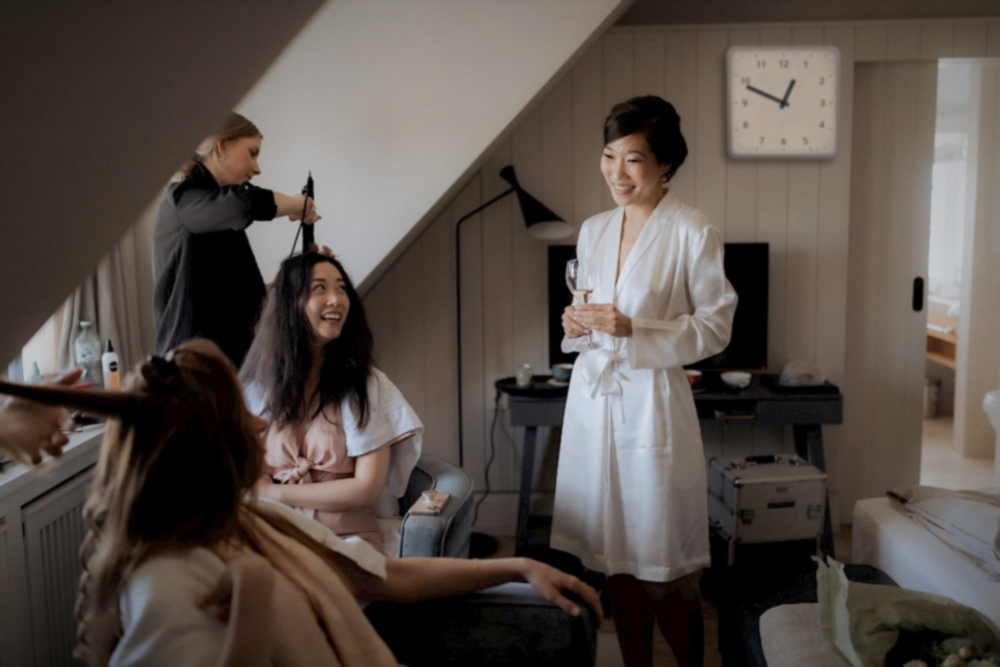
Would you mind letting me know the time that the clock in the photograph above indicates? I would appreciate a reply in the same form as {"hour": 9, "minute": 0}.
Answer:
{"hour": 12, "minute": 49}
